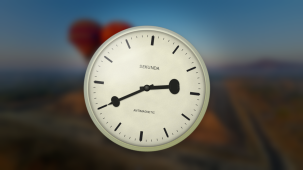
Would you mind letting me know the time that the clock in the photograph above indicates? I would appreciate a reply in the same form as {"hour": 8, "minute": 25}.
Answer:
{"hour": 2, "minute": 40}
